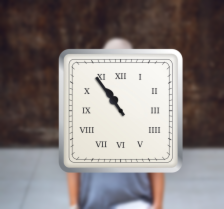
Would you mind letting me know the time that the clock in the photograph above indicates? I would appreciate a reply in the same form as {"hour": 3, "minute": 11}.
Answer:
{"hour": 10, "minute": 54}
